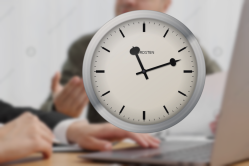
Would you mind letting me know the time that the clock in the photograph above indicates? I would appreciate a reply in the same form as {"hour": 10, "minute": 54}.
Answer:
{"hour": 11, "minute": 12}
